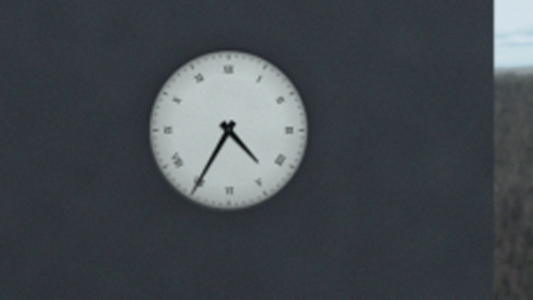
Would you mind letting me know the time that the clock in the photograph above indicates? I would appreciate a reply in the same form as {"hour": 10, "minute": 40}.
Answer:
{"hour": 4, "minute": 35}
